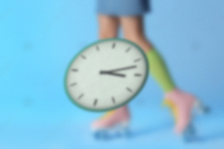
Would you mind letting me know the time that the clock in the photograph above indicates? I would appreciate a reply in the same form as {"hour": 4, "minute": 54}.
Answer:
{"hour": 3, "minute": 12}
